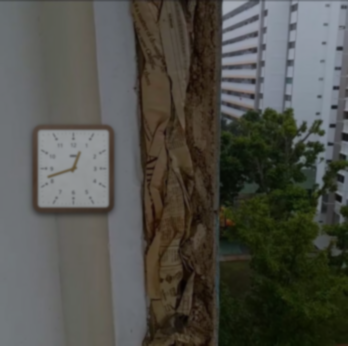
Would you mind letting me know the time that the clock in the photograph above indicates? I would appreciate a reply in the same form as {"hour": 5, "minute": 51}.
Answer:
{"hour": 12, "minute": 42}
